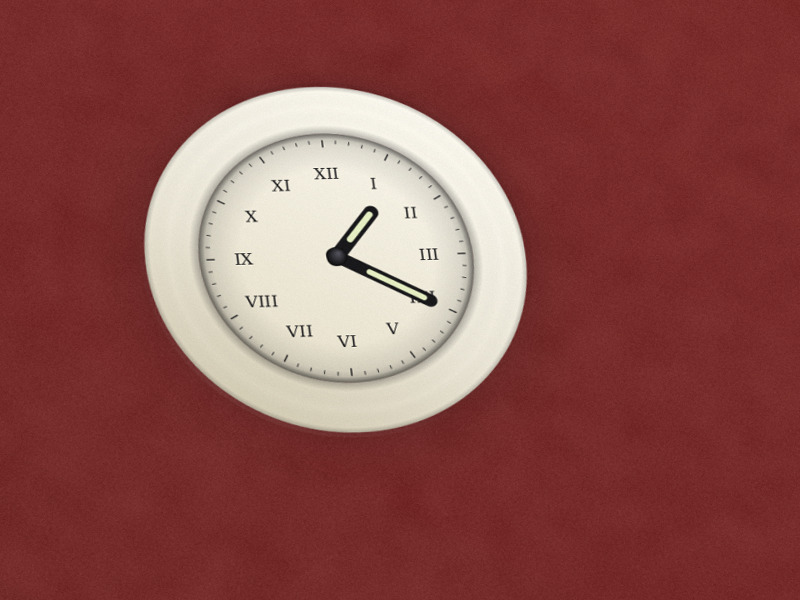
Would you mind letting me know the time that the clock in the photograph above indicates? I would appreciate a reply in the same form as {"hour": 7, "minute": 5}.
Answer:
{"hour": 1, "minute": 20}
